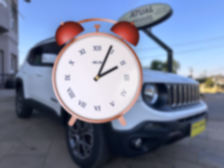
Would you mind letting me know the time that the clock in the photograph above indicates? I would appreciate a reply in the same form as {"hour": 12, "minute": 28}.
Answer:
{"hour": 2, "minute": 4}
